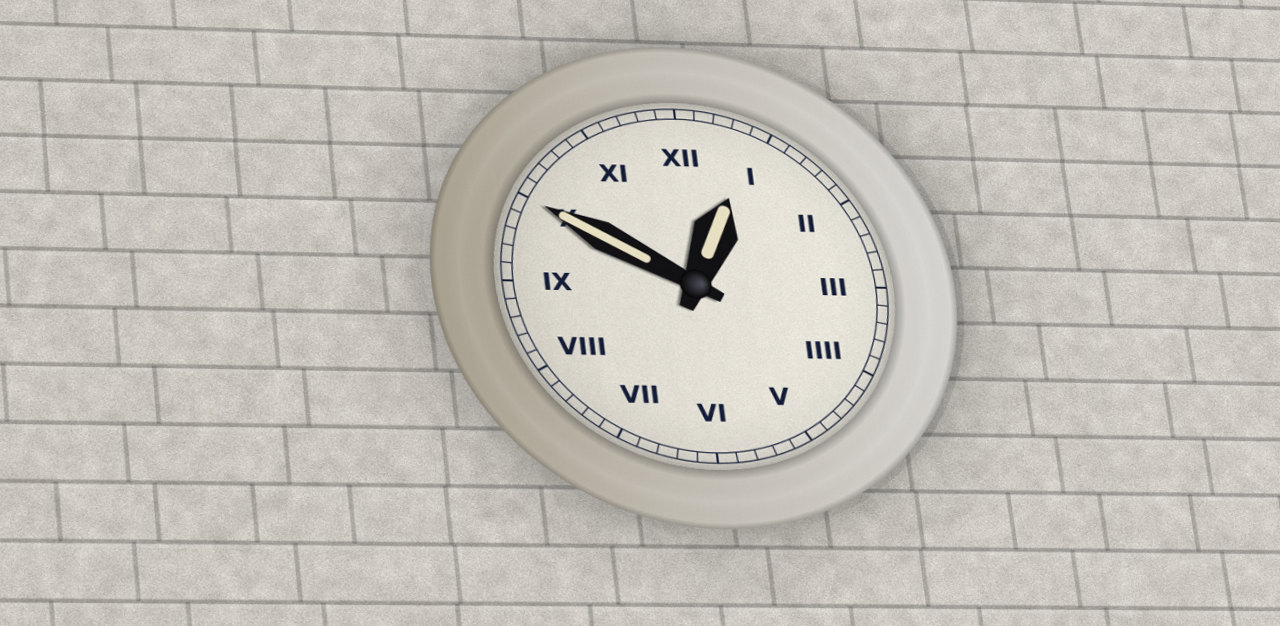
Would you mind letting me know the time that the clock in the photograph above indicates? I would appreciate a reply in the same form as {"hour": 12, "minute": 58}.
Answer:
{"hour": 12, "minute": 50}
